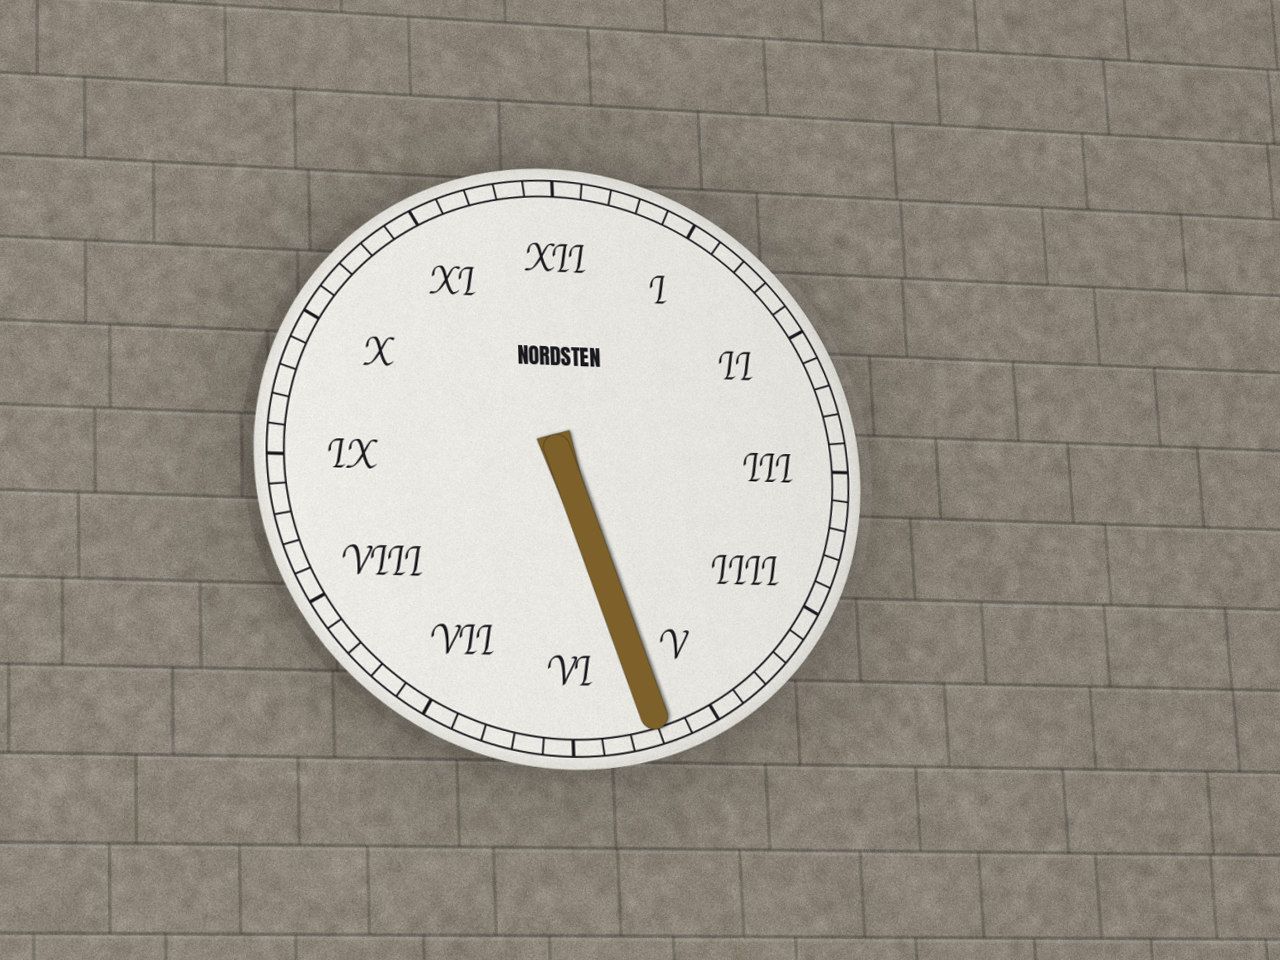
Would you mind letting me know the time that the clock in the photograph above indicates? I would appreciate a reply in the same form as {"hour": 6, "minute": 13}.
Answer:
{"hour": 5, "minute": 27}
